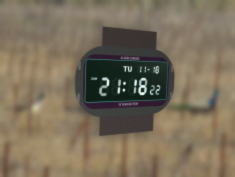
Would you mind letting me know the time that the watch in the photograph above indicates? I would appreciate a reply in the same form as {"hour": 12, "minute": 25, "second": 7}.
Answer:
{"hour": 21, "minute": 18, "second": 22}
